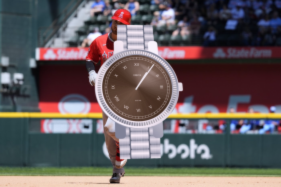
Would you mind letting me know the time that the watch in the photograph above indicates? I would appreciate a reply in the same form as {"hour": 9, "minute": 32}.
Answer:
{"hour": 1, "minute": 6}
